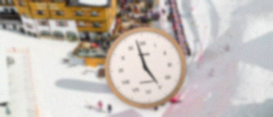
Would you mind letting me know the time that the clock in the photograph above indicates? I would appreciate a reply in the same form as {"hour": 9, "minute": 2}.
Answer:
{"hour": 4, "minute": 58}
